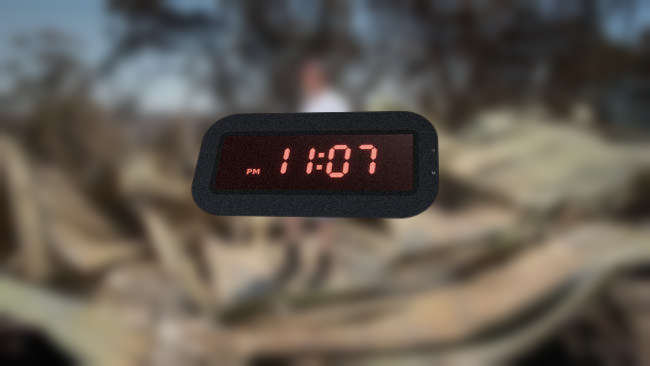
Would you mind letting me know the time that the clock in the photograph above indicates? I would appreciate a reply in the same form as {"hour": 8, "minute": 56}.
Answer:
{"hour": 11, "minute": 7}
